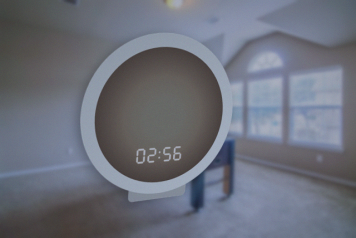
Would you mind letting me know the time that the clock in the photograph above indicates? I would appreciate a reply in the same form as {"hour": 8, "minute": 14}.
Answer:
{"hour": 2, "minute": 56}
